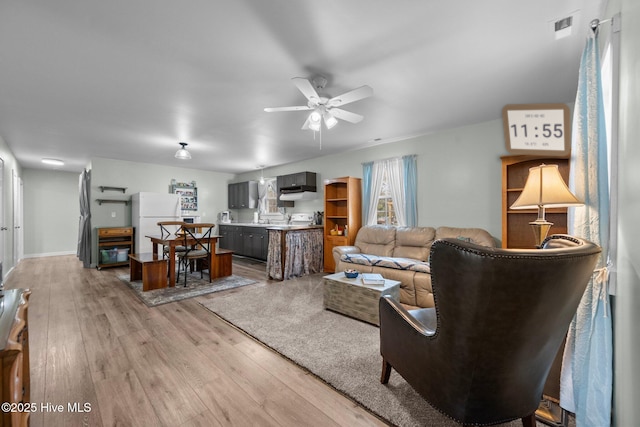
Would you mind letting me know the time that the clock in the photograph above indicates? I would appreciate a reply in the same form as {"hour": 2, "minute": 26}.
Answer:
{"hour": 11, "minute": 55}
